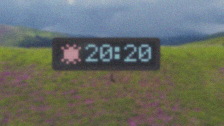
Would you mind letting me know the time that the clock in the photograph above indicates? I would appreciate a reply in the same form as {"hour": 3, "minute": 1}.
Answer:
{"hour": 20, "minute": 20}
